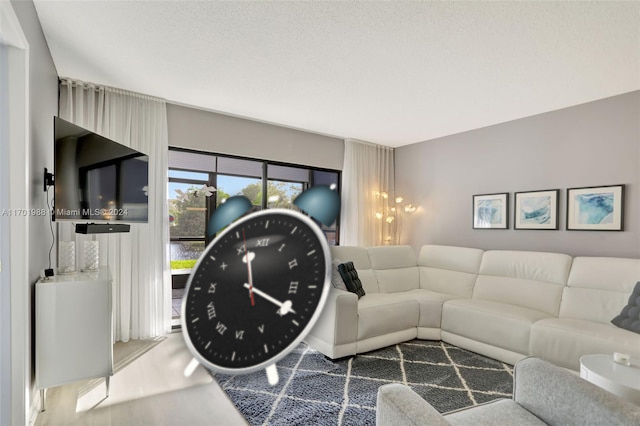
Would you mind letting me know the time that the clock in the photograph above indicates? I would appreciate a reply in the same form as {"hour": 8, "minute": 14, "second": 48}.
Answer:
{"hour": 11, "minute": 18, "second": 56}
